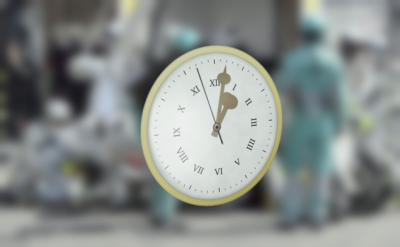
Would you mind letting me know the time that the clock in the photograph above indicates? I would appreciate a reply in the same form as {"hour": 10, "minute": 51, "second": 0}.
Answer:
{"hour": 1, "minute": 1, "second": 57}
